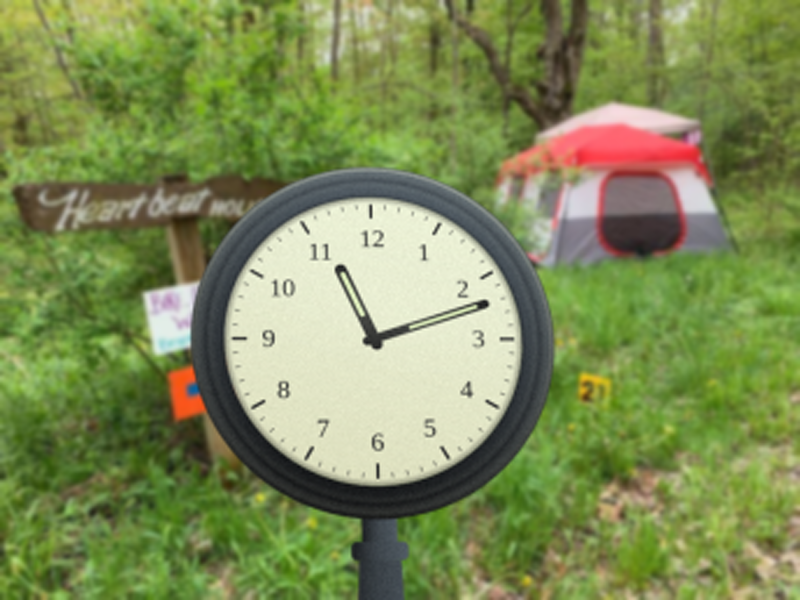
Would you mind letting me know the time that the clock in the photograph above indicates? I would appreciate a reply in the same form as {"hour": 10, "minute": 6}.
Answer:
{"hour": 11, "minute": 12}
